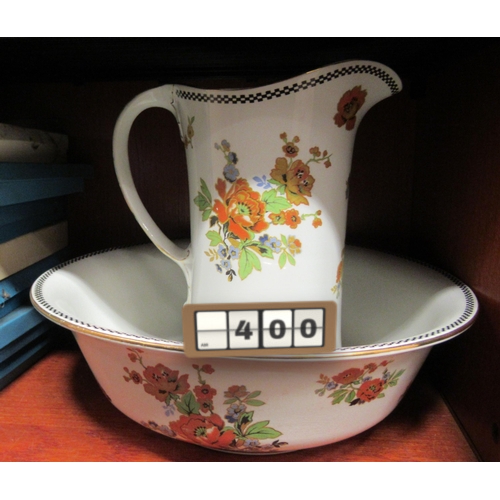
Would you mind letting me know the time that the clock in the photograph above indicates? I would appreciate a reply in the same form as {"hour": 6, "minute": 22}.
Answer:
{"hour": 4, "minute": 0}
